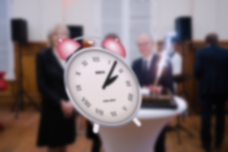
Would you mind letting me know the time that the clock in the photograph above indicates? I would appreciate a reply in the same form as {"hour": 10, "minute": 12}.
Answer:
{"hour": 2, "minute": 7}
